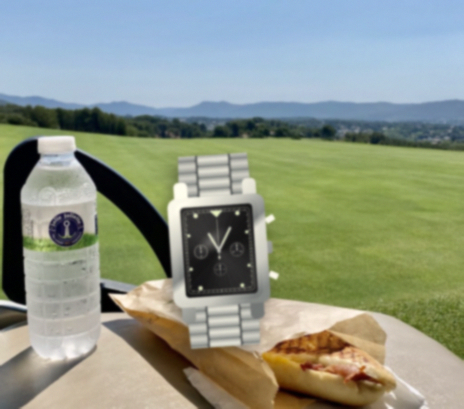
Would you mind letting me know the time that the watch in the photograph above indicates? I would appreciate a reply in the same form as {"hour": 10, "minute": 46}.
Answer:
{"hour": 11, "minute": 5}
